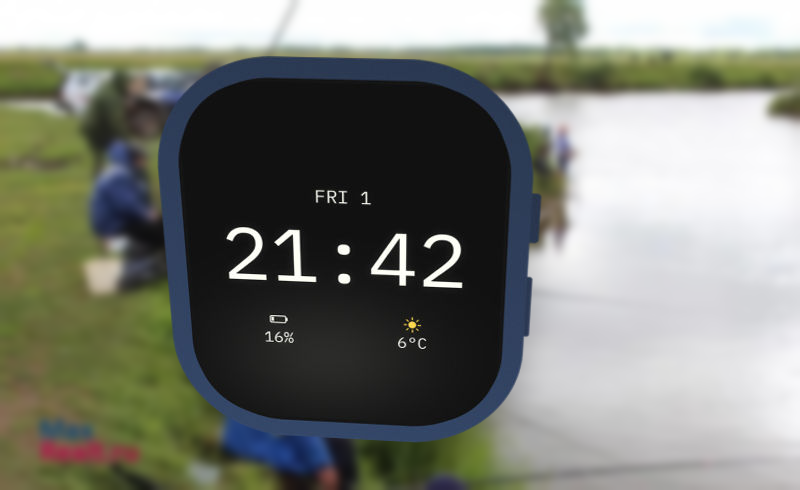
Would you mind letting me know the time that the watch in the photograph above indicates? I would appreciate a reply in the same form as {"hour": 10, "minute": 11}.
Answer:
{"hour": 21, "minute": 42}
